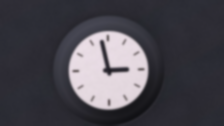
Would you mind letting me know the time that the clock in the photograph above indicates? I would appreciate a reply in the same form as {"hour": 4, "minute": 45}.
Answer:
{"hour": 2, "minute": 58}
